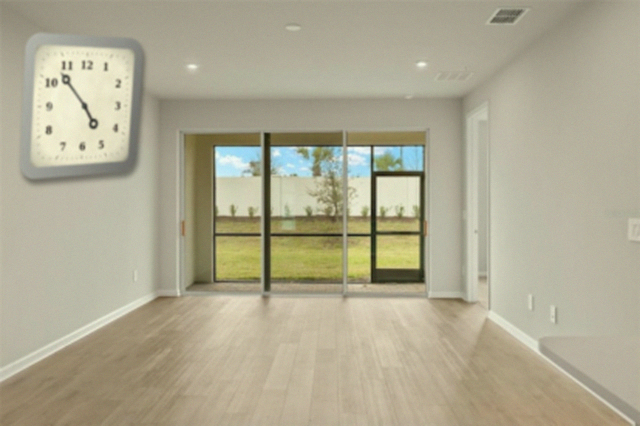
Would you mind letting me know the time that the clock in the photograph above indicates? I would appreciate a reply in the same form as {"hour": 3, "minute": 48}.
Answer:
{"hour": 4, "minute": 53}
